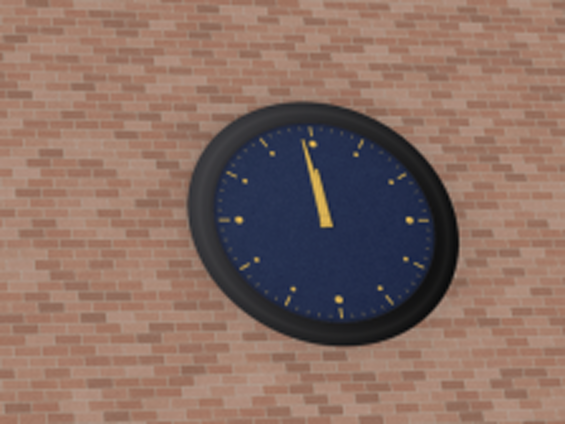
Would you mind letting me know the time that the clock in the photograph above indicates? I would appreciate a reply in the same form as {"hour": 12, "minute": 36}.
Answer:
{"hour": 11, "minute": 59}
